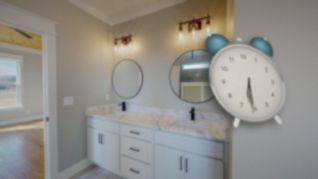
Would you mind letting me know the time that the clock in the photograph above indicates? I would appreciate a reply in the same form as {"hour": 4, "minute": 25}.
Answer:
{"hour": 6, "minute": 31}
